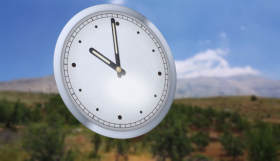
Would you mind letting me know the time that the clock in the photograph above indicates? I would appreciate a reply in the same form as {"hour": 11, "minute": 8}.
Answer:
{"hour": 9, "minute": 59}
